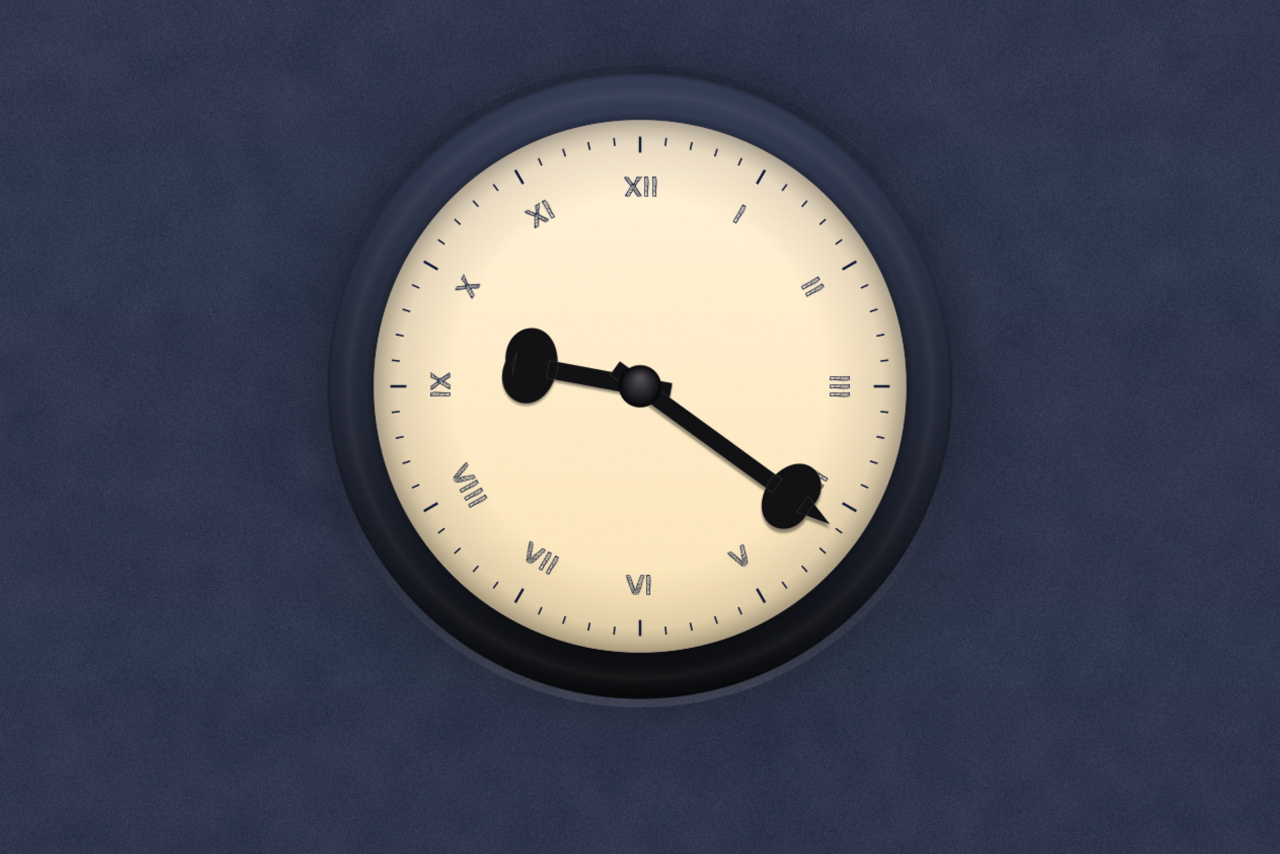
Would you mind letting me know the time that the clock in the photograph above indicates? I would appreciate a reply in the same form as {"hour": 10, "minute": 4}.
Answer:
{"hour": 9, "minute": 21}
